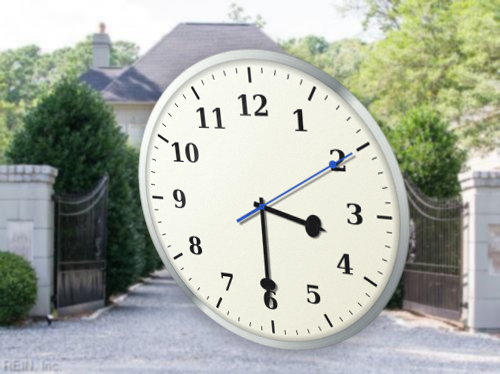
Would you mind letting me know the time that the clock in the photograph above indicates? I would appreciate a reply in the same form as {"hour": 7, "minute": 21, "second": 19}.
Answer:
{"hour": 3, "minute": 30, "second": 10}
